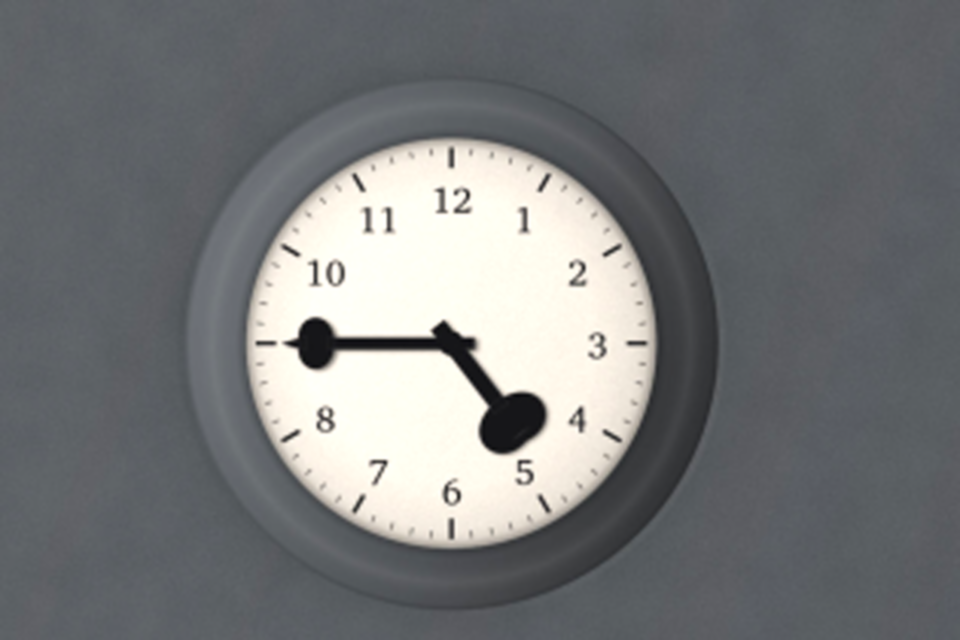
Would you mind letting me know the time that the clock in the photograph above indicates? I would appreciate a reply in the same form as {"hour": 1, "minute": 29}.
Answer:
{"hour": 4, "minute": 45}
